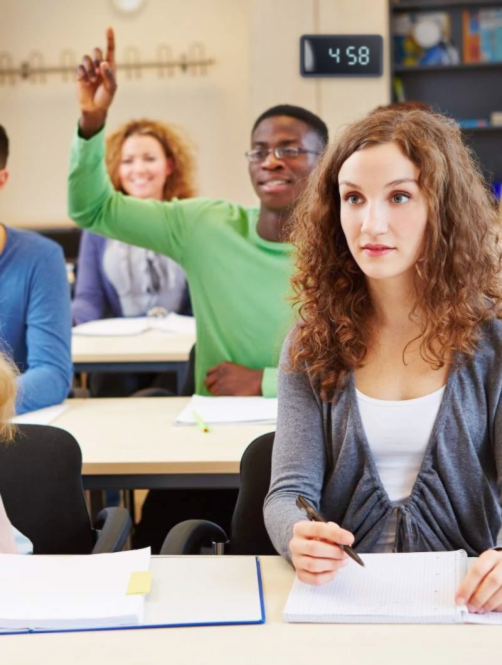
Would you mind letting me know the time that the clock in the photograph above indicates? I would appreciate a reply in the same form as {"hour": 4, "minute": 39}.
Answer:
{"hour": 4, "minute": 58}
